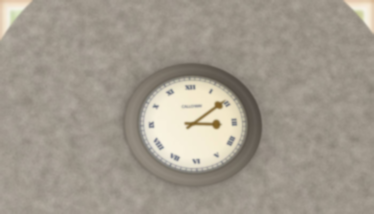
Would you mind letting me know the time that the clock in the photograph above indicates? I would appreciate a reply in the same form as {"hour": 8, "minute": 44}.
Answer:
{"hour": 3, "minute": 9}
